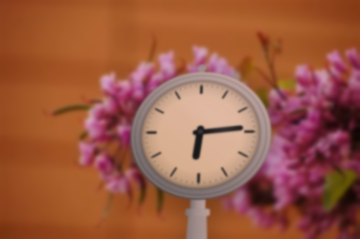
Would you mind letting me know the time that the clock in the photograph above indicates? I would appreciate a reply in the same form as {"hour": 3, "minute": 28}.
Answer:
{"hour": 6, "minute": 14}
